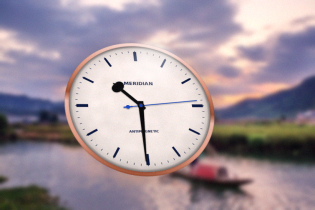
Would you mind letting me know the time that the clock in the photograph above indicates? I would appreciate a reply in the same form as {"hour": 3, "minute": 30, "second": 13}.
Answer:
{"hour": 10, "minute": 30, "second": 14}
